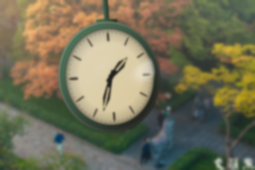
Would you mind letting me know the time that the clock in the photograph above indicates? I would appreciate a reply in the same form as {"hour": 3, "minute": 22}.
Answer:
{"hour": 1, "minute": 33}
